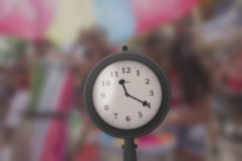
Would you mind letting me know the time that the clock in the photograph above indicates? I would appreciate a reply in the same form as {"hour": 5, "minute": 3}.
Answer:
{"hour": 11, "minute": 20}
